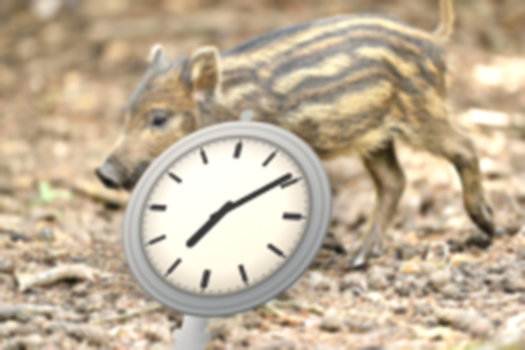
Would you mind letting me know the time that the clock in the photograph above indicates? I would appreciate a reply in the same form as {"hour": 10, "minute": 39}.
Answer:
{"hour": 7, "minute": 9}
